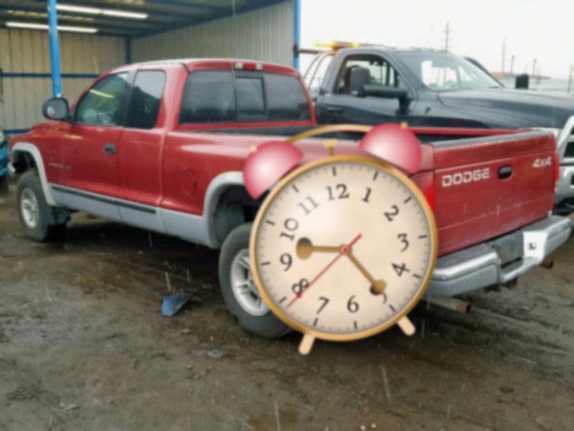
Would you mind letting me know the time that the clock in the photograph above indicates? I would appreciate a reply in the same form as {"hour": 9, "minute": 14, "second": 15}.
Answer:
{"hour": 9, "minute": 24, "second": 39}
